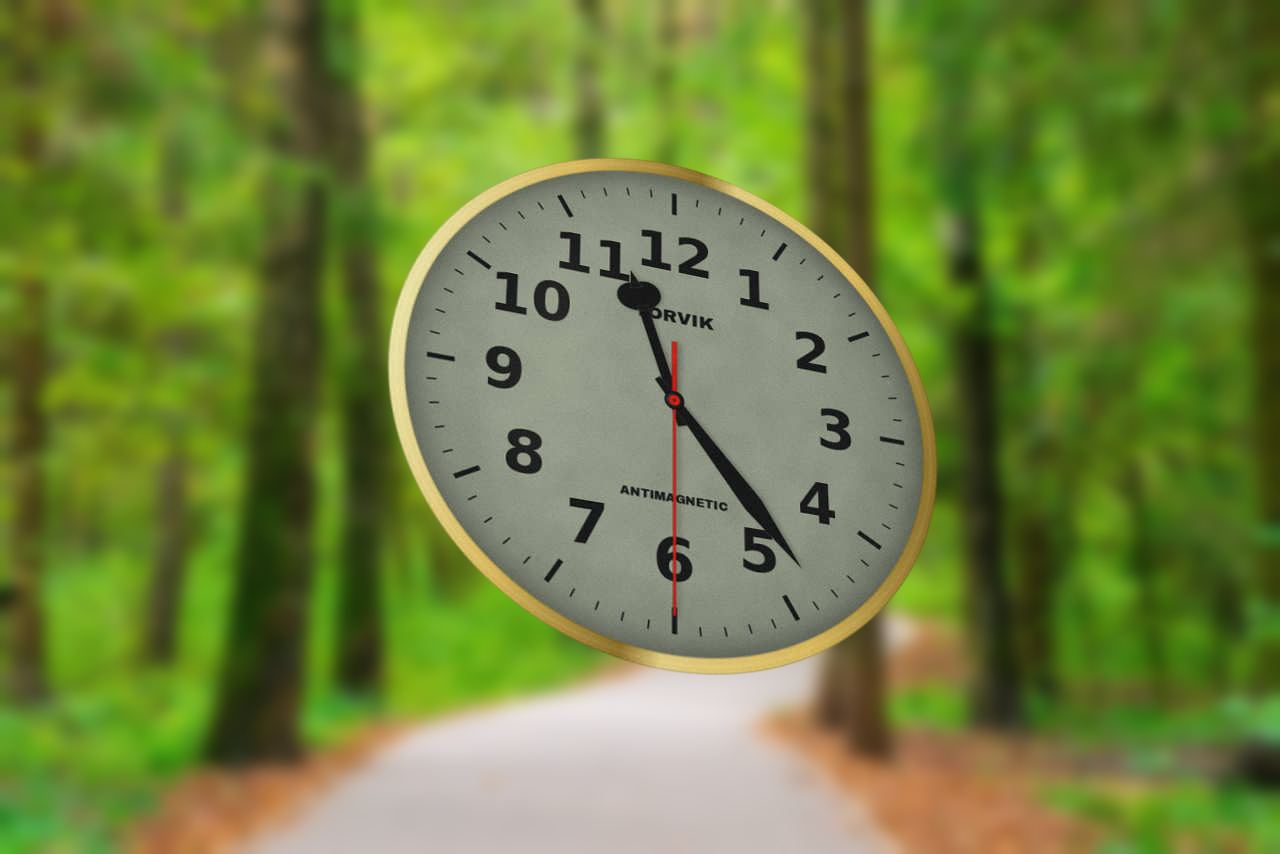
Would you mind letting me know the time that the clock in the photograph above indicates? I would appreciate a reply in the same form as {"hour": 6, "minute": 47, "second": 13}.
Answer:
{"hour": 11, "minute": 23, "second": 30}
